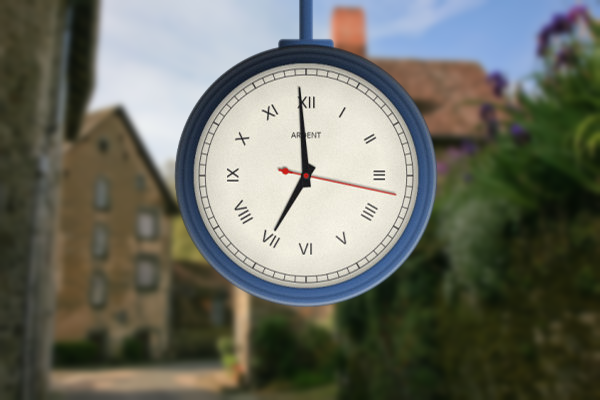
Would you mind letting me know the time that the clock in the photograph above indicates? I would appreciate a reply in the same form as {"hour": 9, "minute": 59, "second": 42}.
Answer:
{"hour": 6, "minute": 59, "second": 17}
